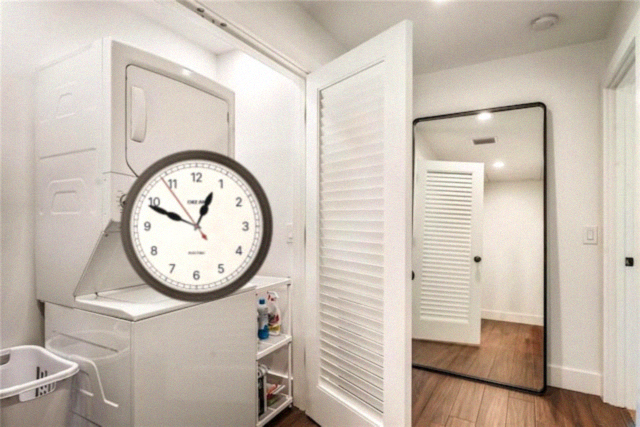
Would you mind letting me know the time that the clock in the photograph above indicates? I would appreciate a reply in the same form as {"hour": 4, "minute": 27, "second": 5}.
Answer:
{"hour": 12, "minute": 48, "second": 54}
